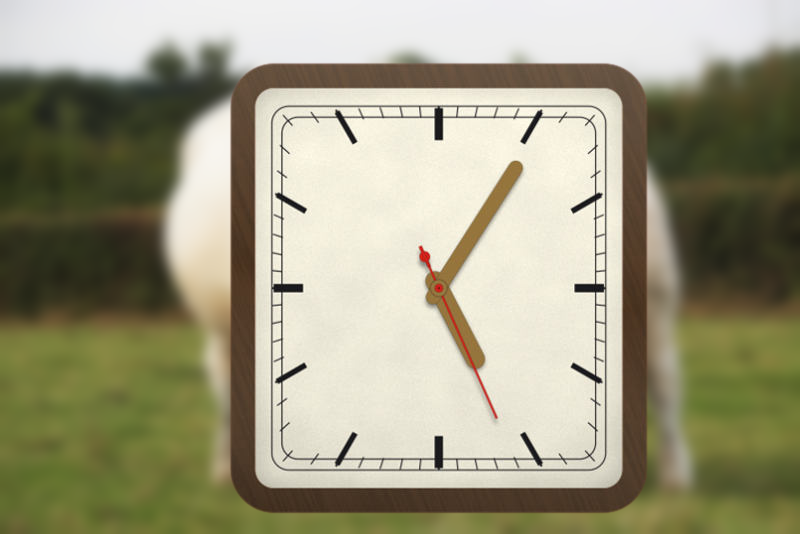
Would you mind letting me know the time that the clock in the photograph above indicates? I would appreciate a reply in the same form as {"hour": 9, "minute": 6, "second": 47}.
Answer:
{"hour": 5, "minute": 5, "second": 26}
